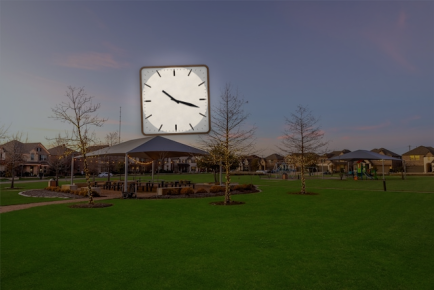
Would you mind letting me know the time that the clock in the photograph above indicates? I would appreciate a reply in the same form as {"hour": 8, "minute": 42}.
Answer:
{"hour": 10, "minute": 18}
